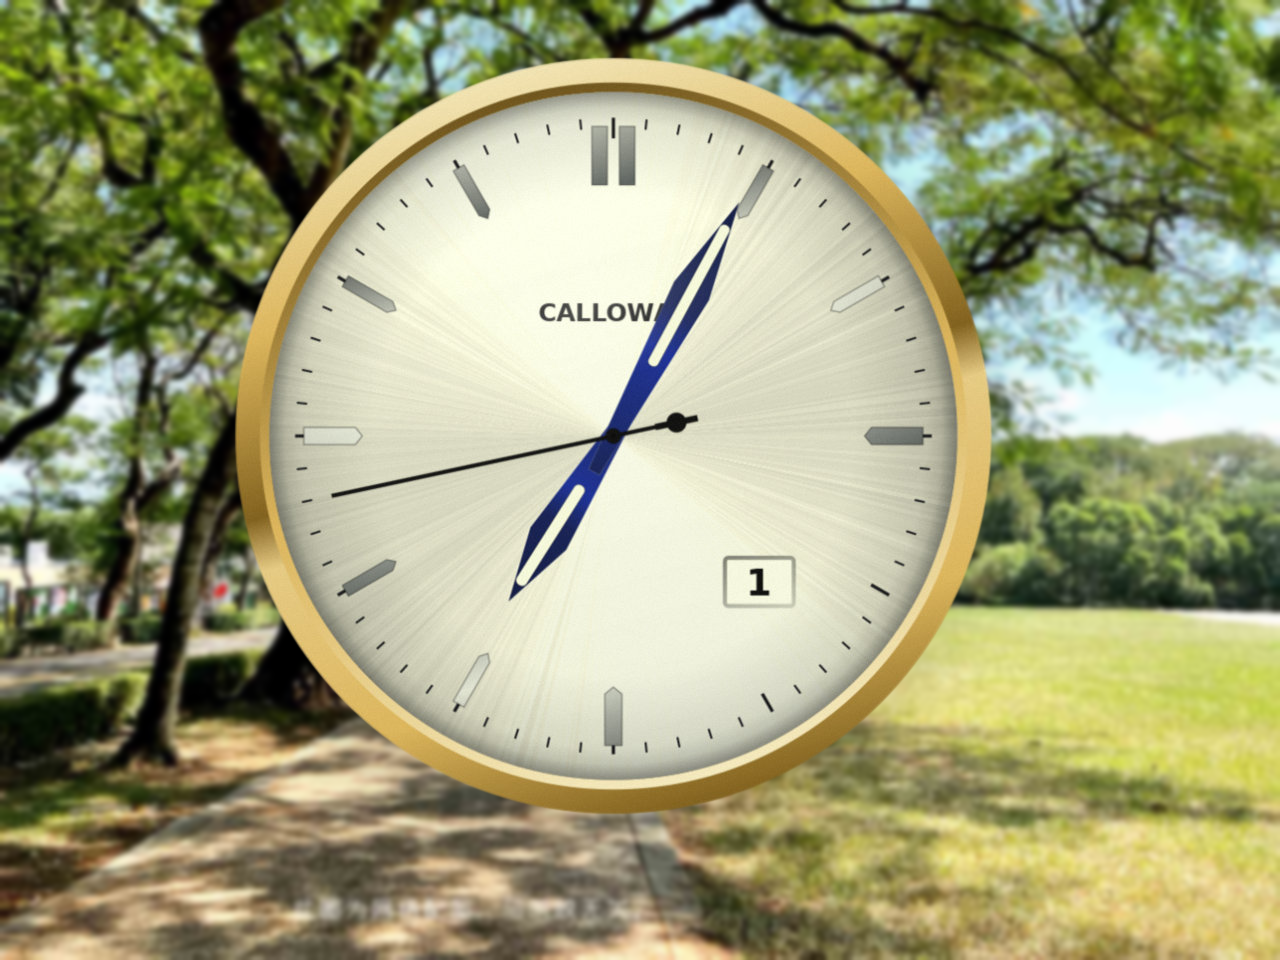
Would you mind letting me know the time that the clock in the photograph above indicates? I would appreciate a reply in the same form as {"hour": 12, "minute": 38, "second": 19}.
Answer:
{"hour": 7, "minute": 4, "second": 43}
